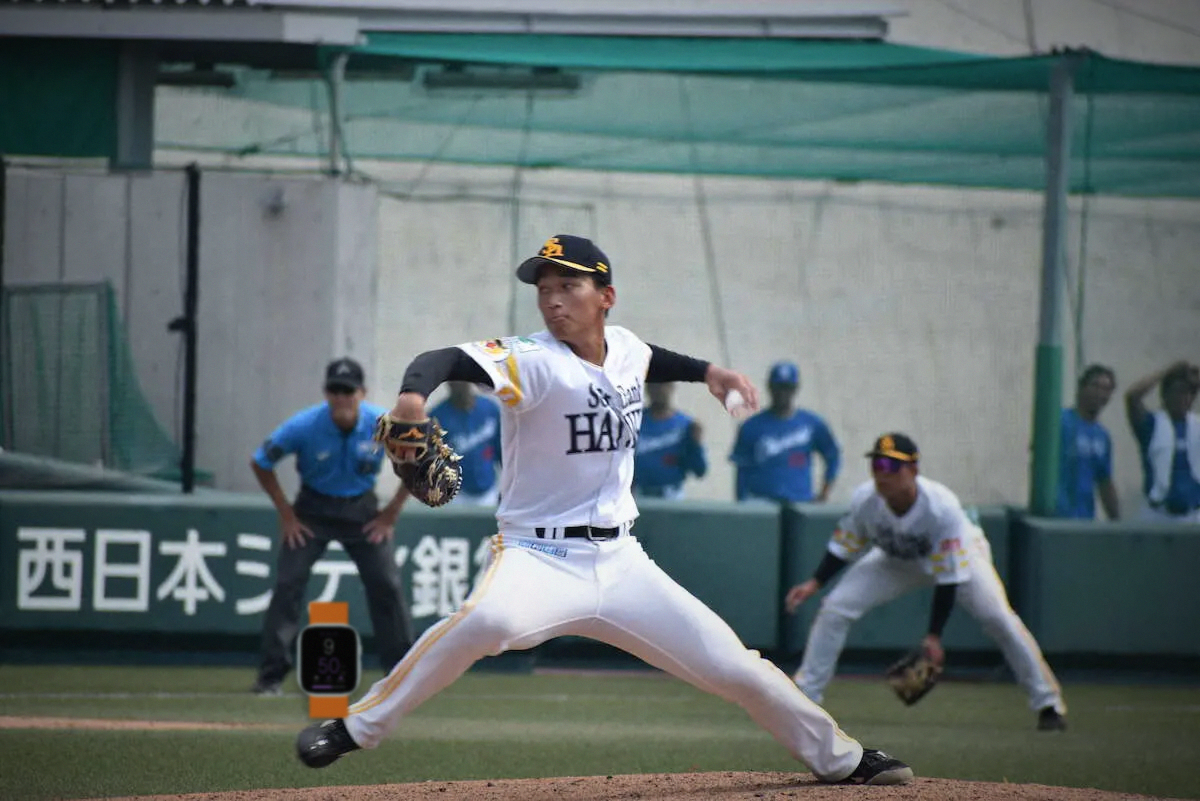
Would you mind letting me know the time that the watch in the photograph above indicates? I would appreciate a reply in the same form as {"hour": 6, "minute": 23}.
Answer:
{"hour": 9, "minute": 50}
